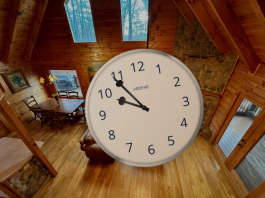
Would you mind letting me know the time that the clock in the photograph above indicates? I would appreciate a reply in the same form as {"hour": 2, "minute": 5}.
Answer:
{"hour": 9, "minute": 54}
